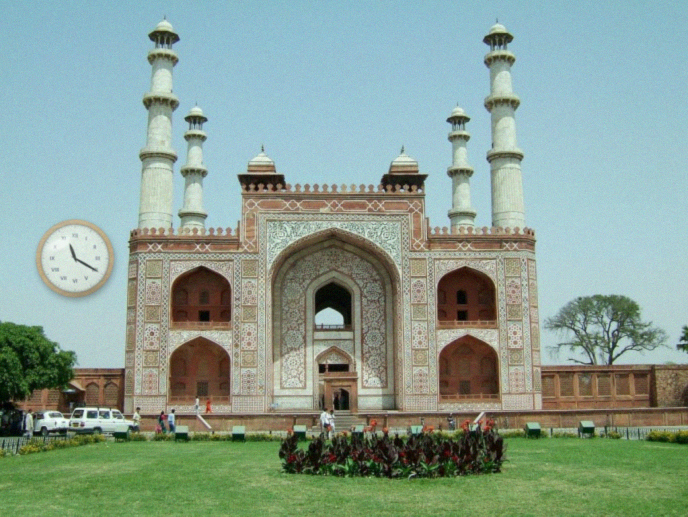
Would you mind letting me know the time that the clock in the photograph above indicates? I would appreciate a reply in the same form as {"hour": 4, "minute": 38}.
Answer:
{"hour": 11, "minute": 20}
